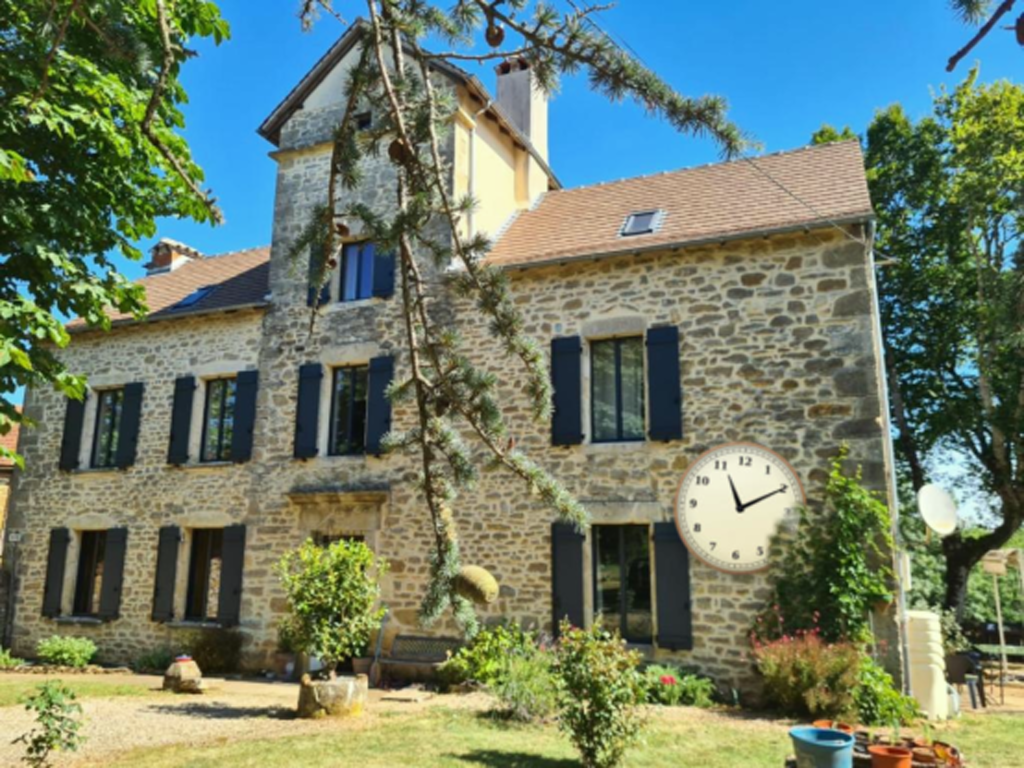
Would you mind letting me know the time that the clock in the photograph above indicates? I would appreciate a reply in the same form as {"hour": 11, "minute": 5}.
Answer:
{"hour": 11, "minute": 10}
